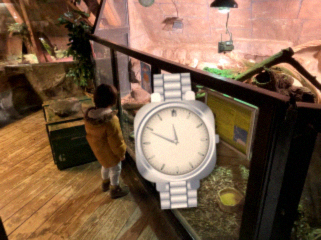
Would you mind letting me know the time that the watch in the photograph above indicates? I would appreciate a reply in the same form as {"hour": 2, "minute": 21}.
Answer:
{"hour": 11, "minute": 49}
